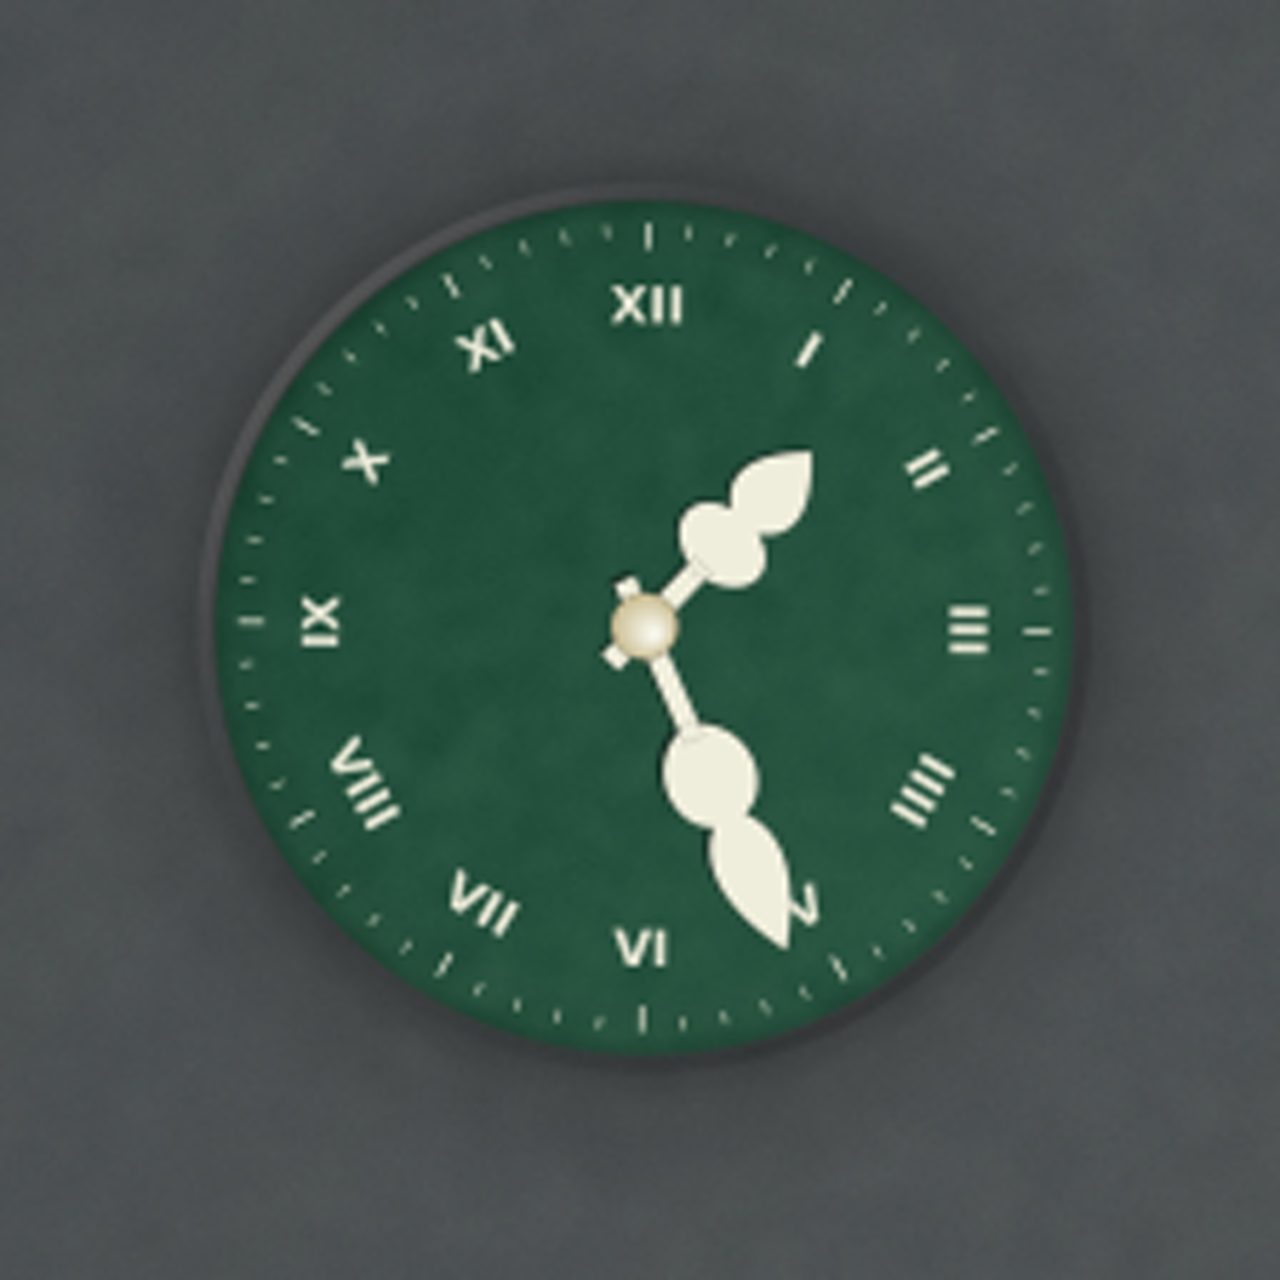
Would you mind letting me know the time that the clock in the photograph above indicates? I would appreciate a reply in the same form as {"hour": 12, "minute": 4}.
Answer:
{"hour": 1, "minute": 26}
